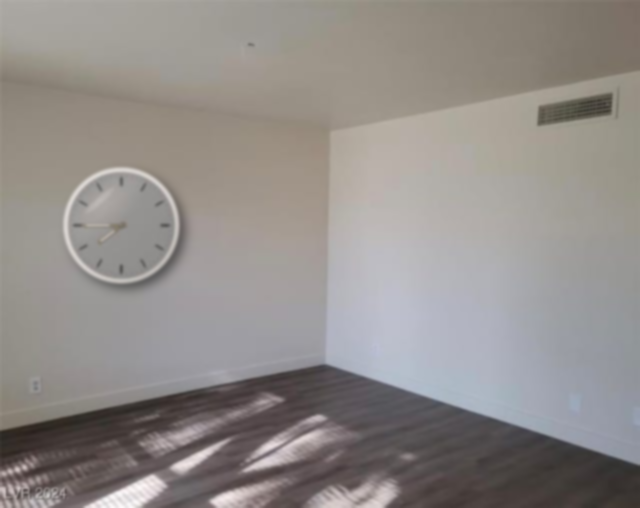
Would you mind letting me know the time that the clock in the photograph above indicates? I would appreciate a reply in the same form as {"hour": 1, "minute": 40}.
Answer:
{"hour": 7, "minute": 45}
